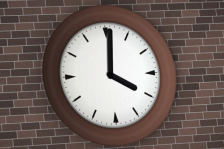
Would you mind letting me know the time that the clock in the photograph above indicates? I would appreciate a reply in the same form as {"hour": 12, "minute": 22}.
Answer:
{"hour": 4, "minute": 1}
